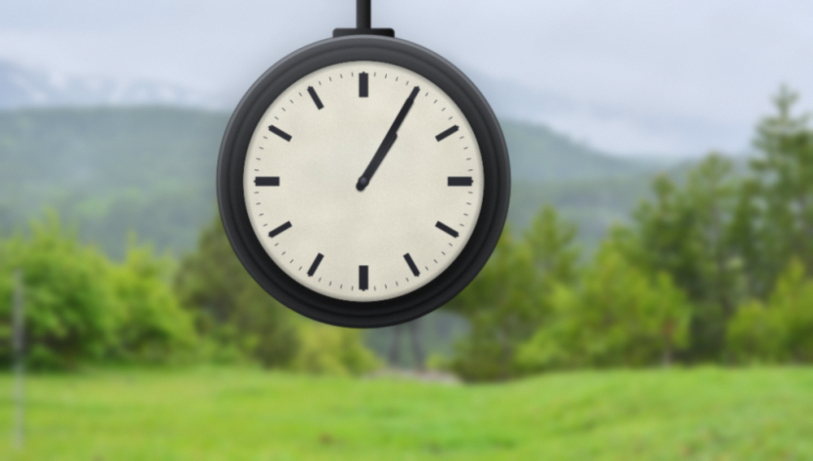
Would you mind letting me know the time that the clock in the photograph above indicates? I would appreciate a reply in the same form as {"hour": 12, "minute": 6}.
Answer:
{"hour": 1, "minute": 5}
